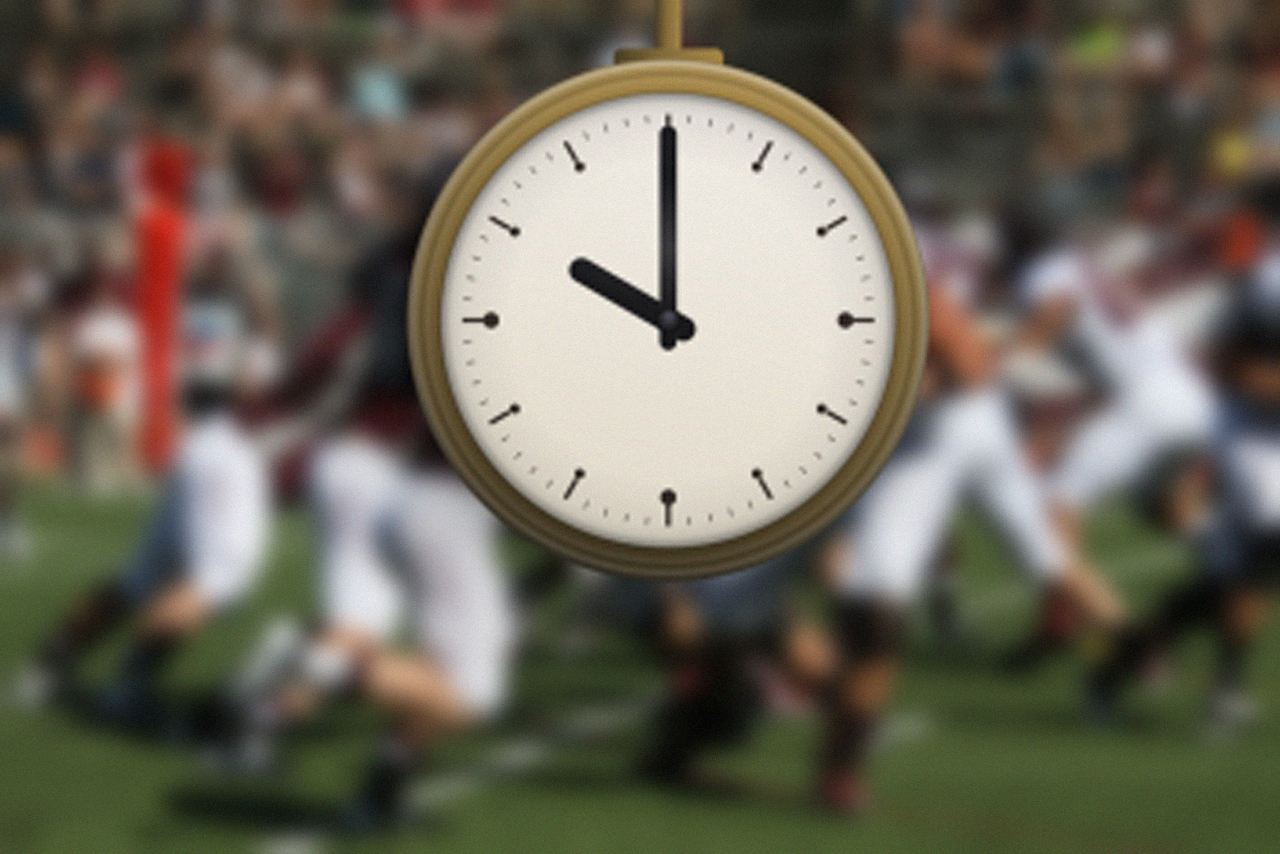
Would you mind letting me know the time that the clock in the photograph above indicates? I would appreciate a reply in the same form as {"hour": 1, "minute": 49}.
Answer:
{"hour": 10, "minute": 0}
